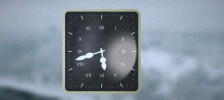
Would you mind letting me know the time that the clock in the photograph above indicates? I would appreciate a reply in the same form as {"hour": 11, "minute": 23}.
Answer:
{"hour": 5, "minute": 42}
